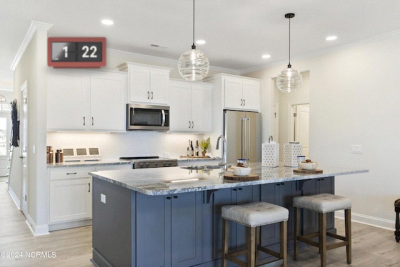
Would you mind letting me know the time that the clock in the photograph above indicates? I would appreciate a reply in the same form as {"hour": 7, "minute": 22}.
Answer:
{"hour": 1, "minute": 22}
